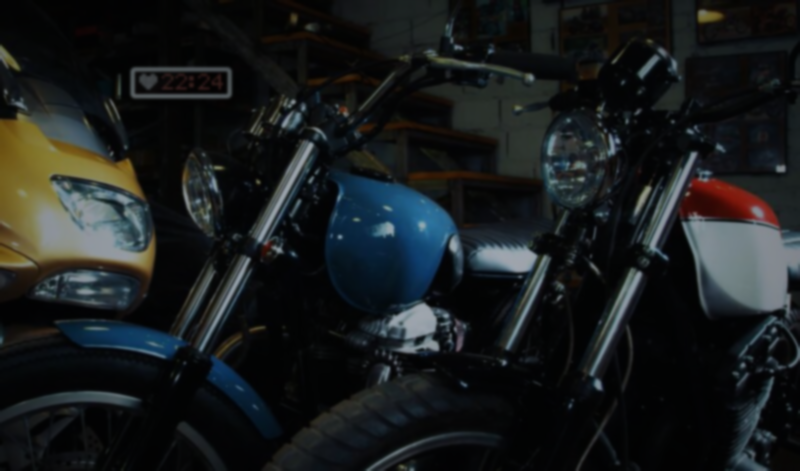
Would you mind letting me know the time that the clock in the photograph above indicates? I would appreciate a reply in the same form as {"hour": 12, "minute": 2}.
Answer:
{"hour": 22, "minute": 24}
